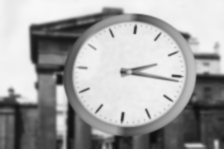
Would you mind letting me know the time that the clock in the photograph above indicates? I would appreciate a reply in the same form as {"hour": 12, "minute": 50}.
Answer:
{"hour": 2, "minute": 16}
